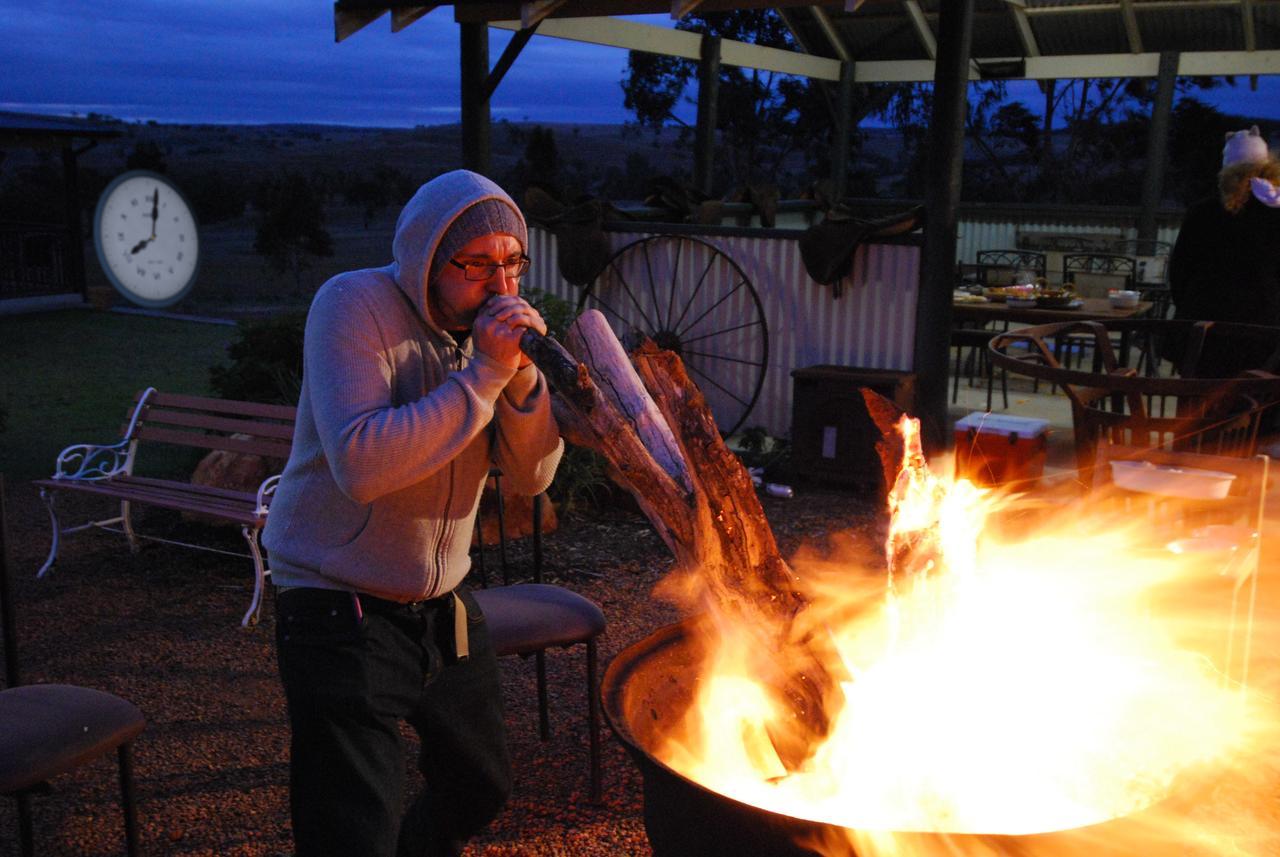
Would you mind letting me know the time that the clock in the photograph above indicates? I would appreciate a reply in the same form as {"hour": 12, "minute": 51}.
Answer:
{"hour": 8, "minute": 2}
